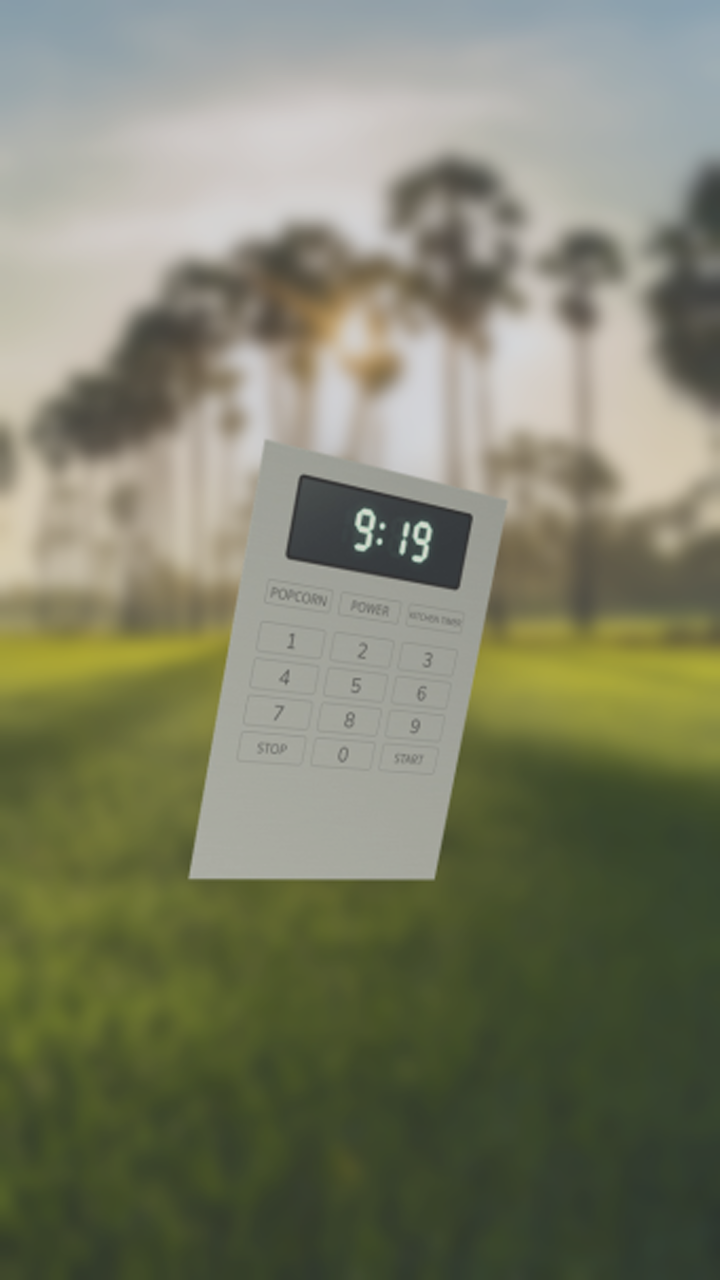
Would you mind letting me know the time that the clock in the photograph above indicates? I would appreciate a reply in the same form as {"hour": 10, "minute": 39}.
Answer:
{"hour": 9, "minute": 19}
